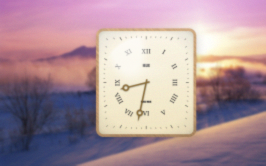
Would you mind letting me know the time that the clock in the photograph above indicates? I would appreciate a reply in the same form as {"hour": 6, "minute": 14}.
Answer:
{"hour": 8, "minute": 32}
